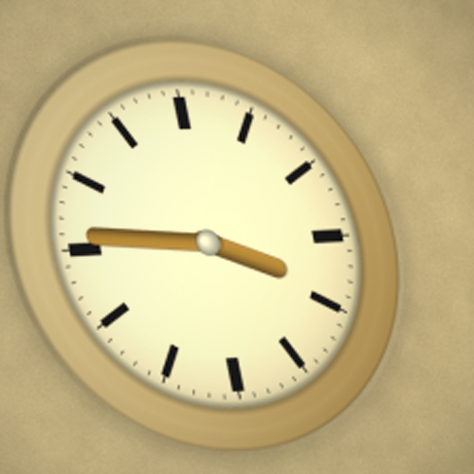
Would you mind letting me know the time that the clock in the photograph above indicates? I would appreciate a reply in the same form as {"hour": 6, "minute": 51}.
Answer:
{"hour": 3, "minute": 46}
